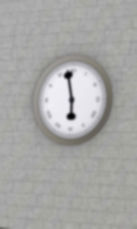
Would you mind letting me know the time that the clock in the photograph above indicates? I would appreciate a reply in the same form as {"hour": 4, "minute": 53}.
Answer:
{"hour": 5, "minute": 58}
